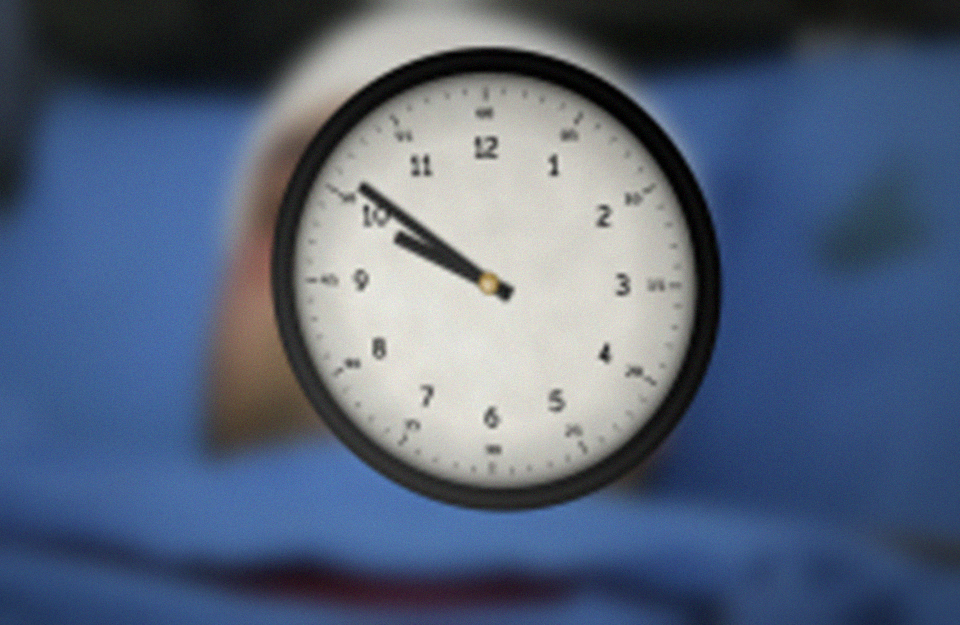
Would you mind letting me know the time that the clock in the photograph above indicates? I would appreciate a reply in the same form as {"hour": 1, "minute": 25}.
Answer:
{"hour": 9, "minute": 51}
